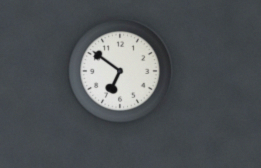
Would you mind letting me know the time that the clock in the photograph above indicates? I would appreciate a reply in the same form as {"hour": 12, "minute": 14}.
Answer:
{"hour": 6, "minute": 51}
